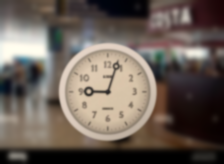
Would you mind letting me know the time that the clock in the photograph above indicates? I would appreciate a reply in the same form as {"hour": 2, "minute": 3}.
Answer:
{"hour": 9, "minute": 3}
